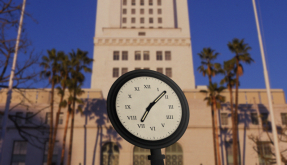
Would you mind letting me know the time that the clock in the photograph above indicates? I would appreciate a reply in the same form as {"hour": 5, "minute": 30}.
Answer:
{"hour": 7, "minute": 8}
